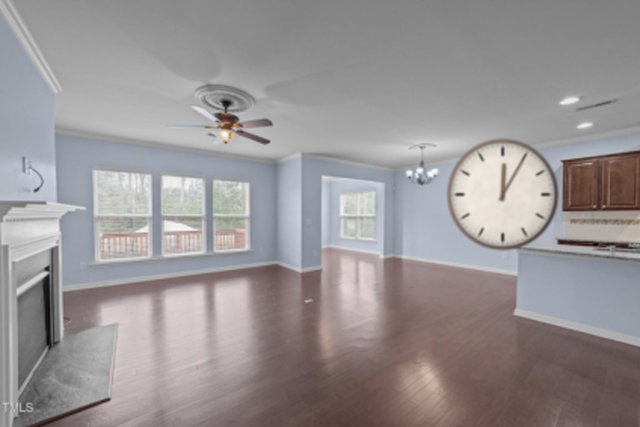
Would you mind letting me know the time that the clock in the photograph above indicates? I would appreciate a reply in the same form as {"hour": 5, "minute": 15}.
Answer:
{"hour": 12, "minute": 5}
